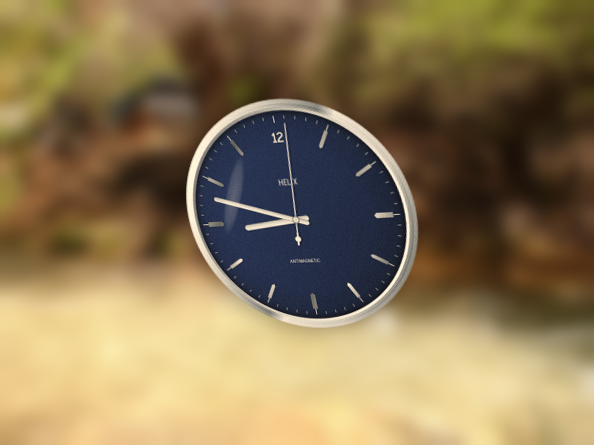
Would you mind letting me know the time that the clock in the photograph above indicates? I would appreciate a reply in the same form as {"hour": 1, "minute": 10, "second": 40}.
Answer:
{"hour": 8, "minute": 48, "second": 1}
